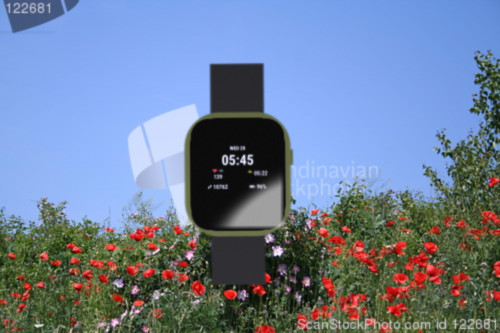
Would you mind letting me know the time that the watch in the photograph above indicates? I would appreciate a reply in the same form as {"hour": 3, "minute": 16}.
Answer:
{"hour": 5, "minute": 45}
